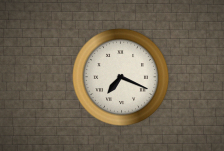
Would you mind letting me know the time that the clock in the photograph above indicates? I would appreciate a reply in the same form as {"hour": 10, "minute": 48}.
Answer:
{"hour": 7, "minute": 19}
